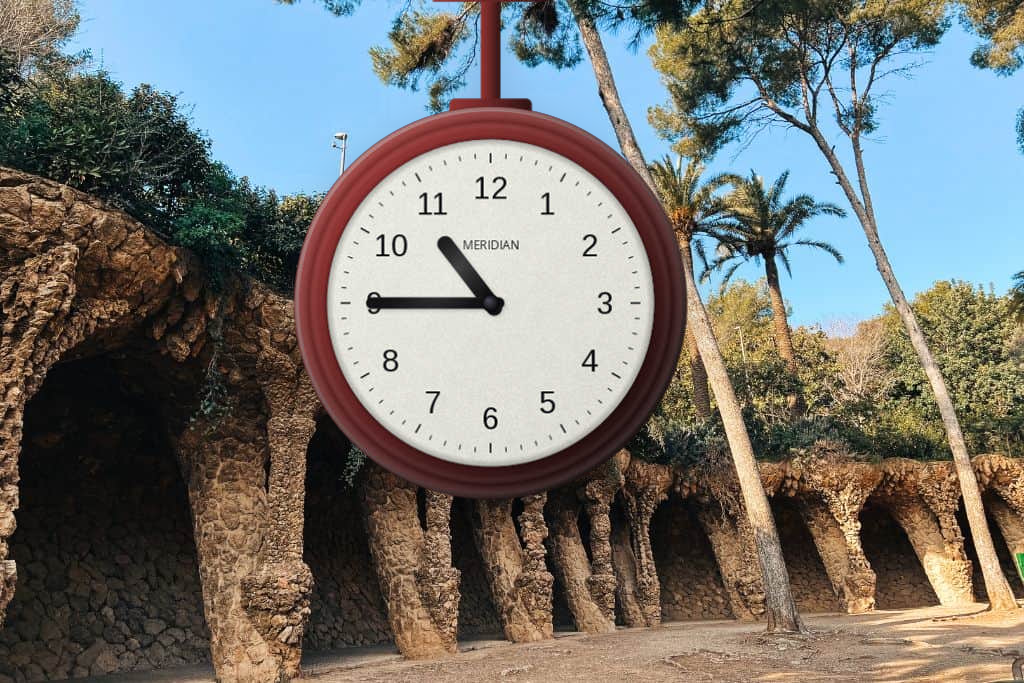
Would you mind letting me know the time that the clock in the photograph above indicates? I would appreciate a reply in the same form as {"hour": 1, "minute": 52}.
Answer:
{"hour": 10, "minute": 45}
